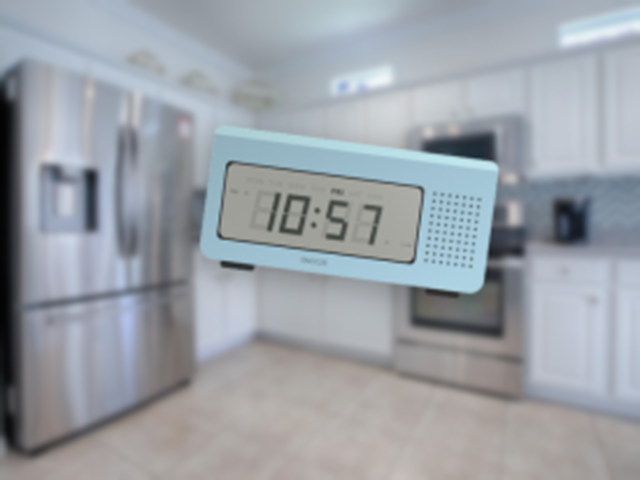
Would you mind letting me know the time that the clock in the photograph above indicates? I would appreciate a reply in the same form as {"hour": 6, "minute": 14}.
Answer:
{"hour": 10, "minute": 57}
